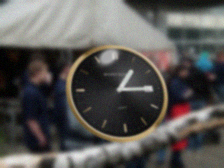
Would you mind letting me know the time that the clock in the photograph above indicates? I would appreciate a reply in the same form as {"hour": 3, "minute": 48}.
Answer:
{"hour": 1, "minute": 15}
